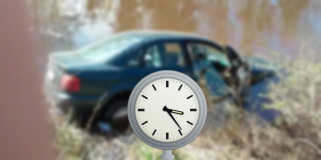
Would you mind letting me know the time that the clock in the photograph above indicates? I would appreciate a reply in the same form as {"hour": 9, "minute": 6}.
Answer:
{"hour": 3, "minute": 24}
